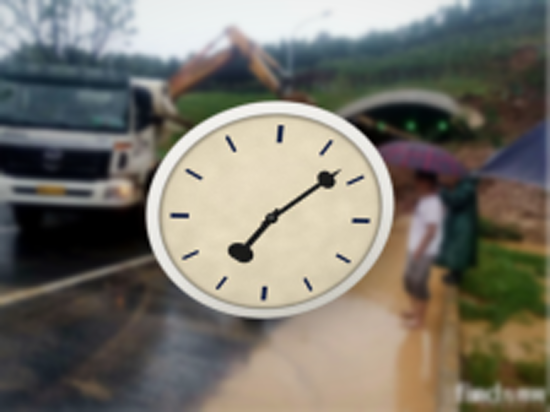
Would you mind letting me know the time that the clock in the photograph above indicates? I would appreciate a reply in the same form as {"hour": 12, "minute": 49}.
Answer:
{"hour": 7, "minute": 8}
